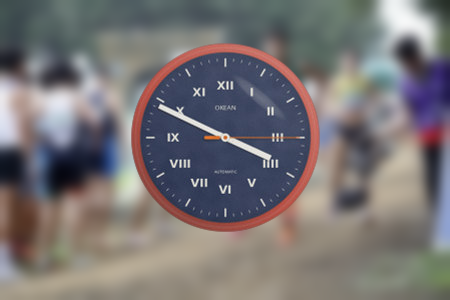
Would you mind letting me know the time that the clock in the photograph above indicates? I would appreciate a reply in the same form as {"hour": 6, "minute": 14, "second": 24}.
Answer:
{"hour": 3, "minute": 49, "second": 15}
